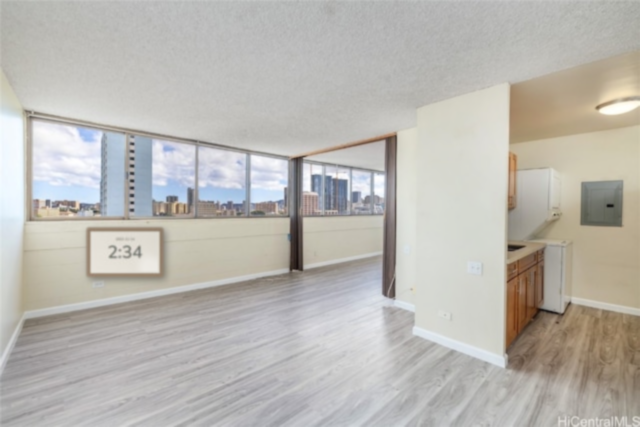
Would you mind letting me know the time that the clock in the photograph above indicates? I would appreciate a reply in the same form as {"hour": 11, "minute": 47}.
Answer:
{"hour": 2, "minute": 34}
